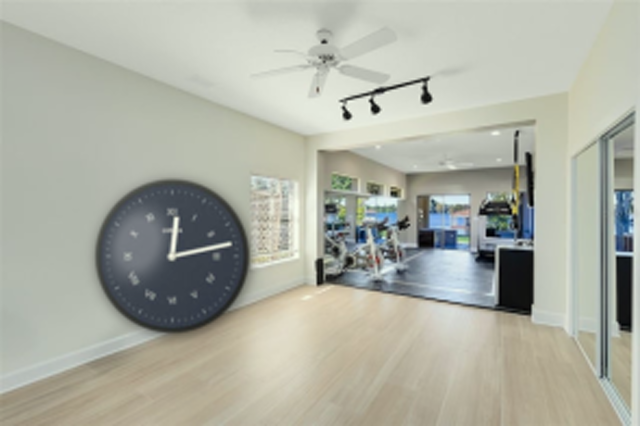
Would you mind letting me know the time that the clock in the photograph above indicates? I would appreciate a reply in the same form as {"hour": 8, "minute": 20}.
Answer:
{"hour": 12, "minute": 13}
